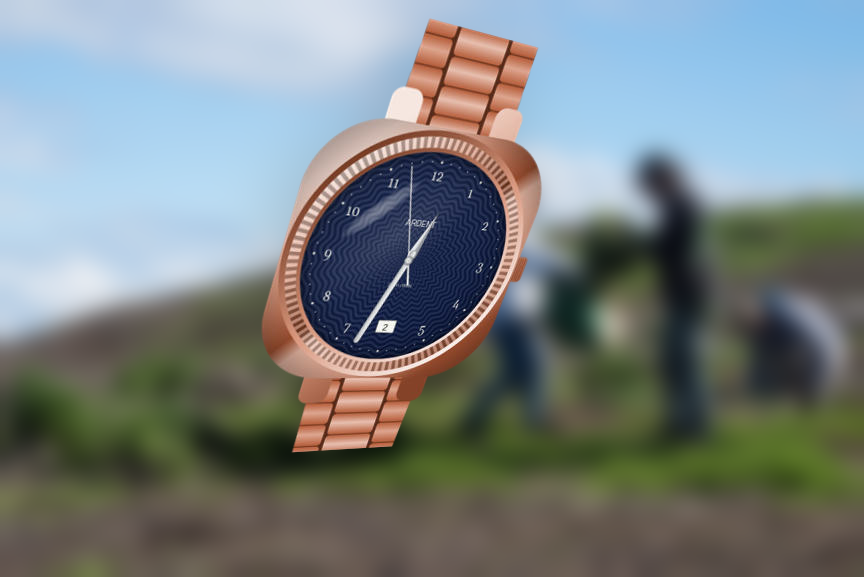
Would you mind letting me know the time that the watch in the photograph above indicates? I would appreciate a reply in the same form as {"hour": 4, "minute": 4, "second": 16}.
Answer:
{"hour": 12, "minute": 32, "second": 57}
